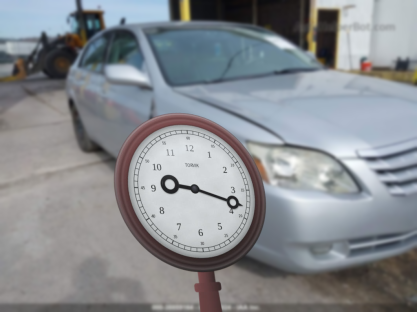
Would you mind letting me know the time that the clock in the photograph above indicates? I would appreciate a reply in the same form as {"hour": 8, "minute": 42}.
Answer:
{"hour": 9, "minute": 18}
